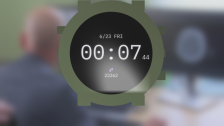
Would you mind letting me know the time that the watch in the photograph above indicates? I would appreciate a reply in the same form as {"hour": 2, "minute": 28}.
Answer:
{"hour": 0, "minute": 7}
